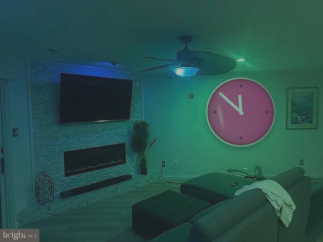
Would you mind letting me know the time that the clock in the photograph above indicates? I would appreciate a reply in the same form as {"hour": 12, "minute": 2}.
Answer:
{"hour": 11, "minute": 52}
